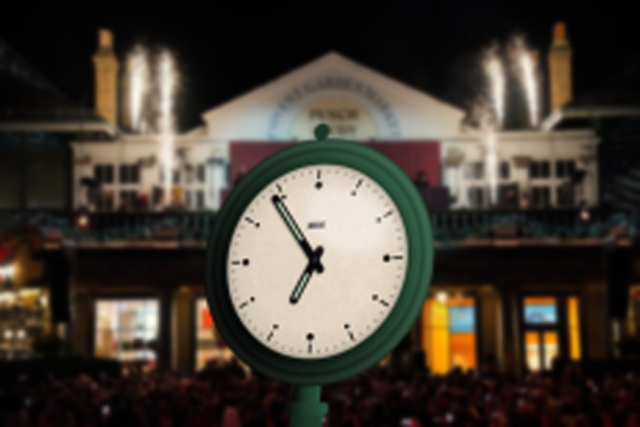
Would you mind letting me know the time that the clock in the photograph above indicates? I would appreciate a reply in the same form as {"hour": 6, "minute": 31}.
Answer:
{"hour": 6, "minute": 54}
